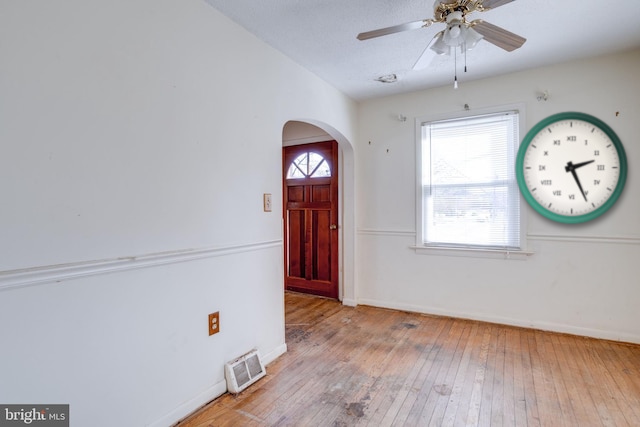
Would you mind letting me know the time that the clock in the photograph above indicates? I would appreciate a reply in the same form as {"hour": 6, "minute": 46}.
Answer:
{"hour": 2, "minute": 26}
